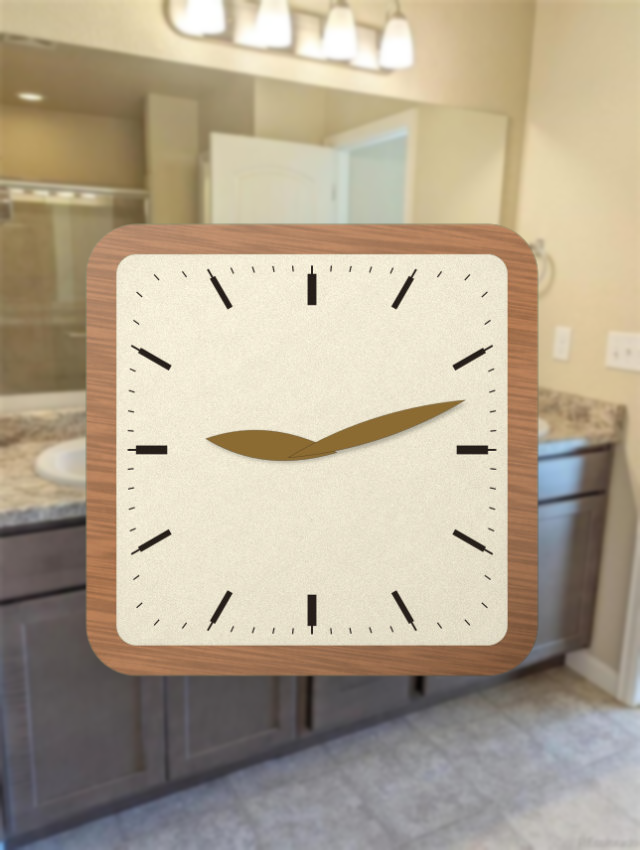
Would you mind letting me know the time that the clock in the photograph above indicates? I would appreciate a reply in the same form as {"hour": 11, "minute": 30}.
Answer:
{"hour": 9, "minute": 12}
